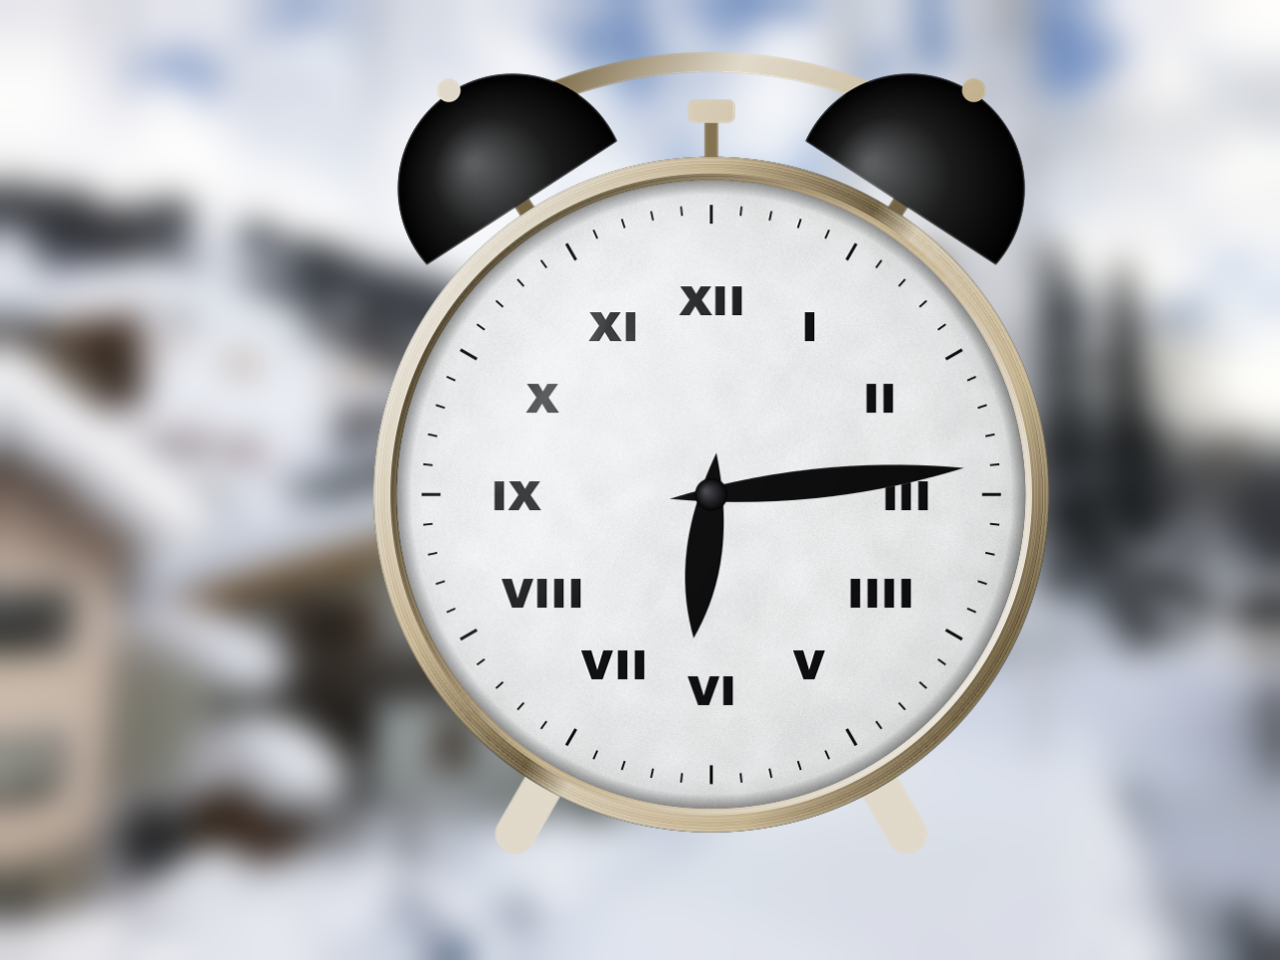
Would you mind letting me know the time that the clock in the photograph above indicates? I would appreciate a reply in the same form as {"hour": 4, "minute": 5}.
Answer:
{"hour": 6, "minute": 14}
